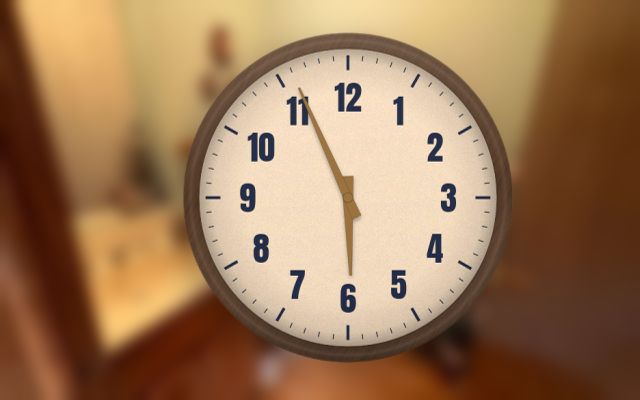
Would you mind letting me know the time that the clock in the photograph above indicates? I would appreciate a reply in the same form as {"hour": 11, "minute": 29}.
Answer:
{"hour": 5, "minute": 56}
